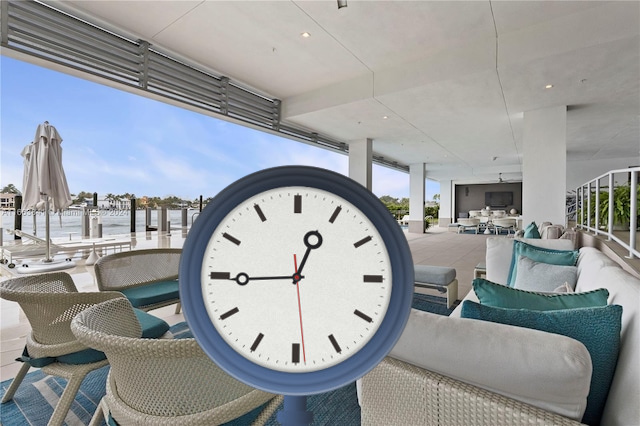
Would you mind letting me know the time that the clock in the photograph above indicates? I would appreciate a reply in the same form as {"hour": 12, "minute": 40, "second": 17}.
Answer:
{"hour": 12, "minute": 44, "second": 29}
